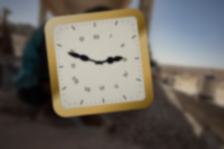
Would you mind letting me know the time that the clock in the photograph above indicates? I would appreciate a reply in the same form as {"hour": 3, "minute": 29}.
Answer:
{"hour": 2, "minute": 49}
